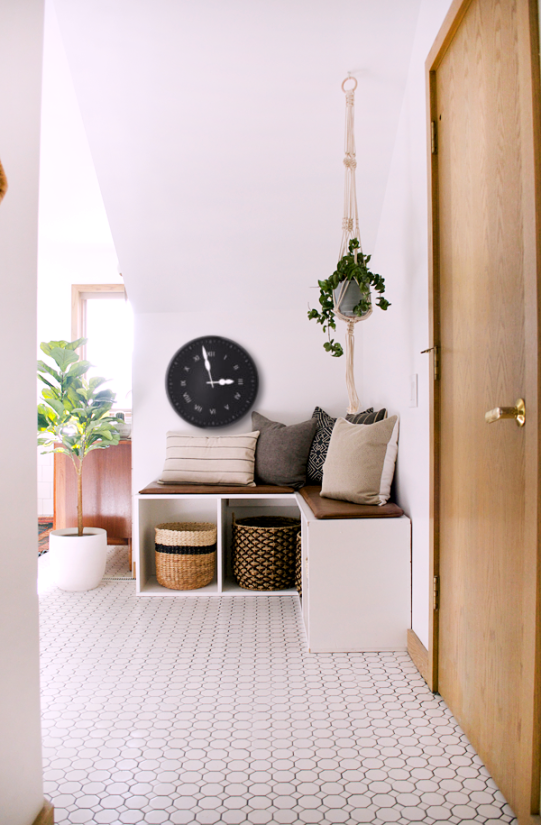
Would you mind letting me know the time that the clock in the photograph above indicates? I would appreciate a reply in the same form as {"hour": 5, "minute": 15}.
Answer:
{"hour": 2, "minute": 58}
